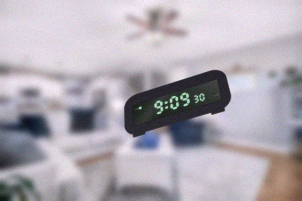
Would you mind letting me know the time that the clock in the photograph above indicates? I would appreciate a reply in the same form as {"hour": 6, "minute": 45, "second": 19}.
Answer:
{"hour": 9, "minute": 9, "second": 30}
